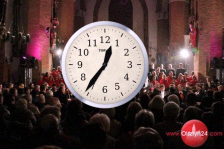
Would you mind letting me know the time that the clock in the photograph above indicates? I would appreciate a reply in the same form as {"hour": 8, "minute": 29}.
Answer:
{"hour": 12, "minute": 36}
